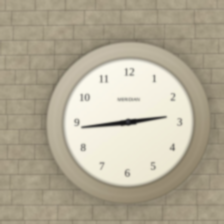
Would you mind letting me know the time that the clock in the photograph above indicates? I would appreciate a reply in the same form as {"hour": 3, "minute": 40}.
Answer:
{"hour": 2, "minute": 44}
